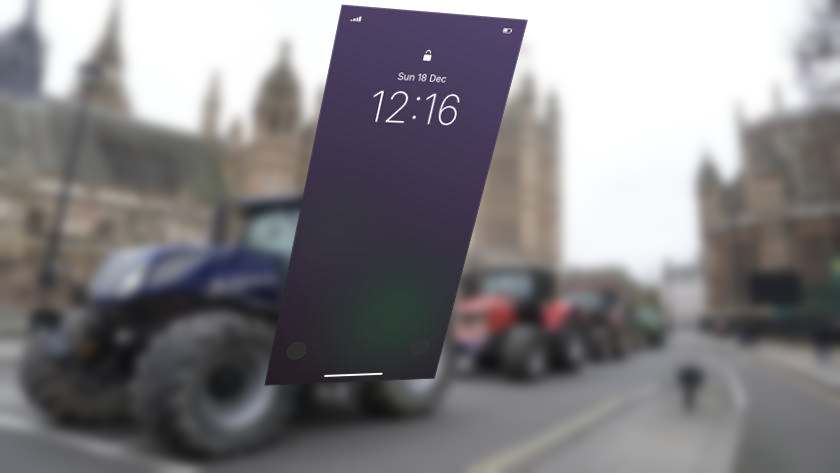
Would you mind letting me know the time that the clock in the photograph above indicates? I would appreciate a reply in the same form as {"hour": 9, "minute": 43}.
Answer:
{"hour": 12, "minute": 16}
